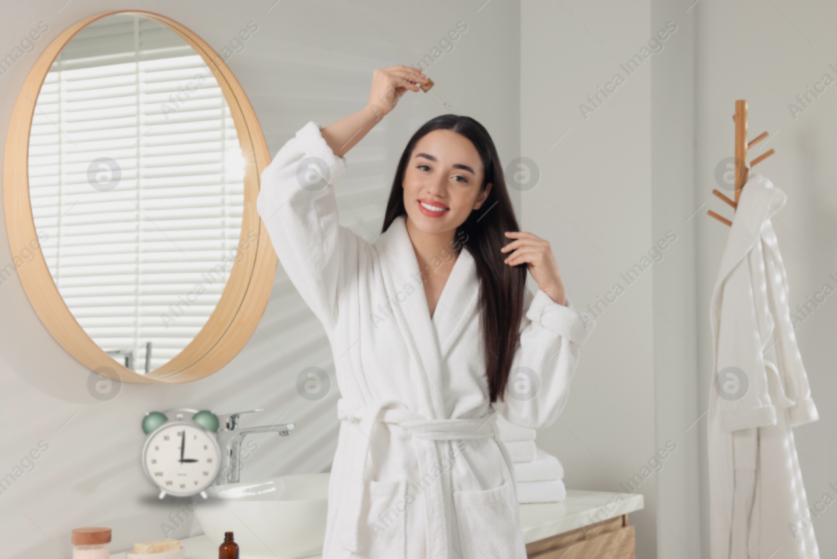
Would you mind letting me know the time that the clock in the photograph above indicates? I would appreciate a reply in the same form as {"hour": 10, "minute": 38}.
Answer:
{"hour": 3, "minute": 1}
